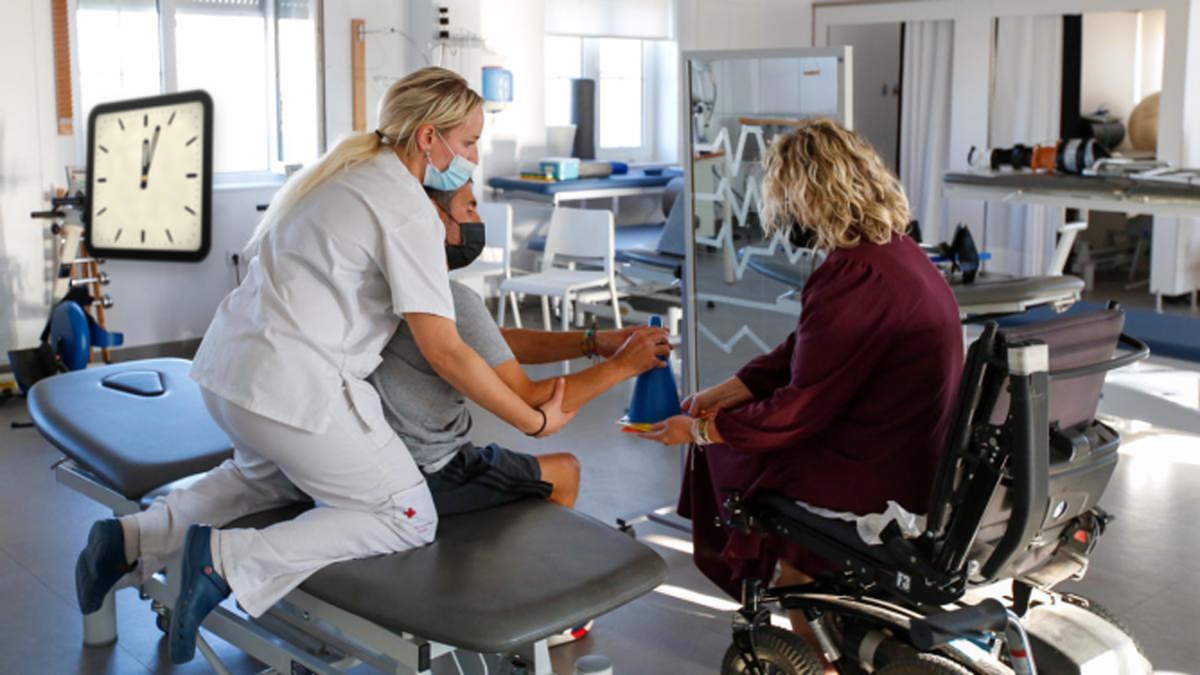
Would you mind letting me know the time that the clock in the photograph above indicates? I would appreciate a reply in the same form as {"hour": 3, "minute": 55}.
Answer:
{"hour": 12, "minute": 3}
